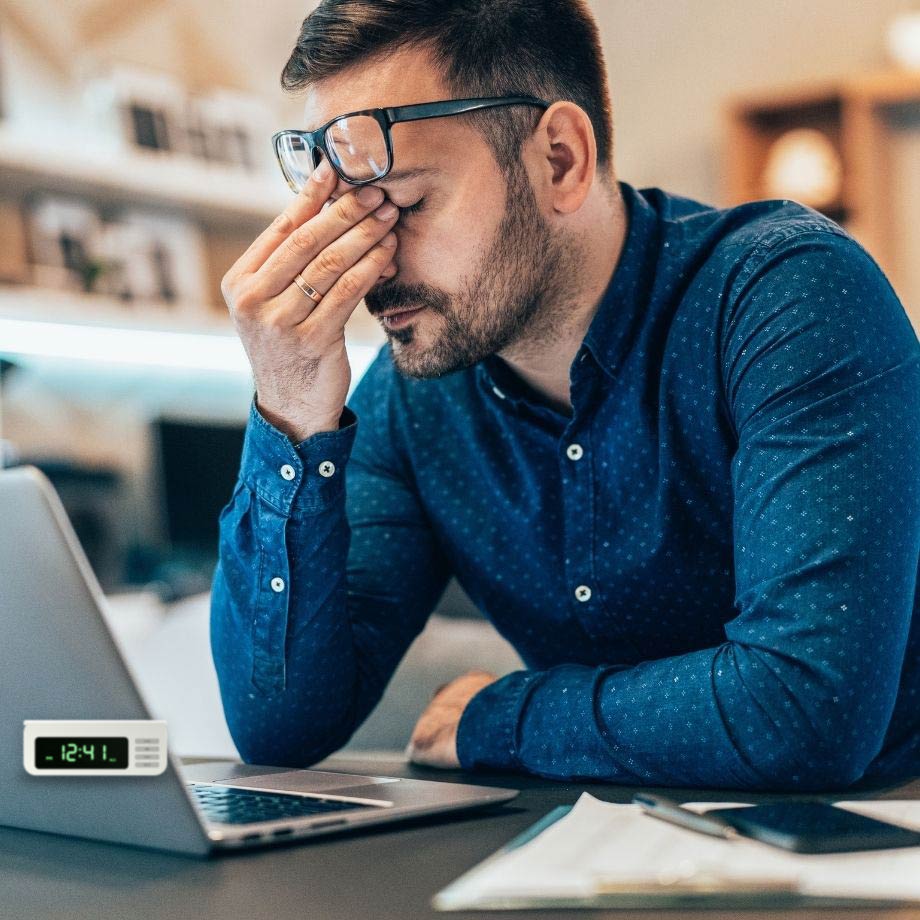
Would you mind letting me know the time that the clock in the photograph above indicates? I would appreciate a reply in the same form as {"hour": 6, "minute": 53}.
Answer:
{"hour": 12, "minute": 41}
